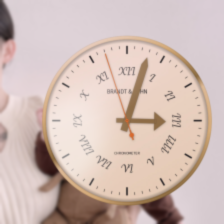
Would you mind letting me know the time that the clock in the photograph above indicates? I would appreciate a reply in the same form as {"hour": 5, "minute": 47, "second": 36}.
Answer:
{"hour": 3, "minute": 2, "second": 57}
